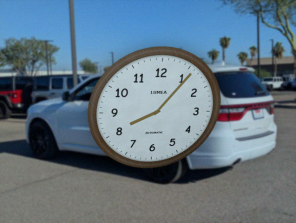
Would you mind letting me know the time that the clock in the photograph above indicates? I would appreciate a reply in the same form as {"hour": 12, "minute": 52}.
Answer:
{"hour": 8, "minute": 6}
